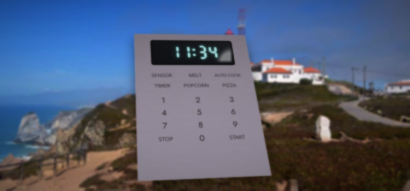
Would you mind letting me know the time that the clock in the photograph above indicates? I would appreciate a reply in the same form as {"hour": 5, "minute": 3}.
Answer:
{"hour": 11, "minute": 34}
